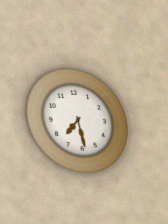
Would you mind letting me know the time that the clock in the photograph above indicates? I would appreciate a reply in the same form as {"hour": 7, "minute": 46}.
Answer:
{"hour": 7, "minute": 29}
